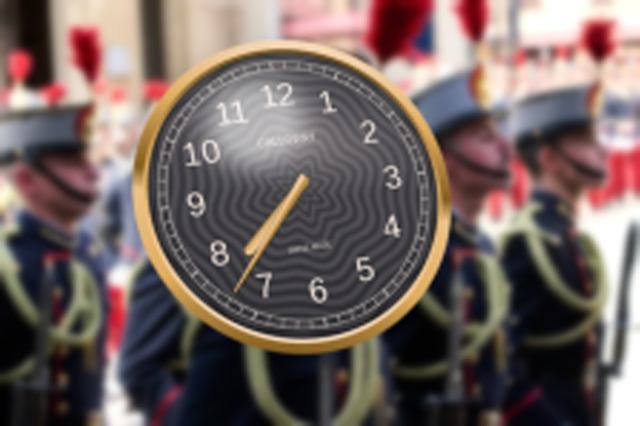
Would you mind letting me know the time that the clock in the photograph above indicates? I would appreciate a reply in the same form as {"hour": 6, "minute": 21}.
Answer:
{"hour": 7, "minute": 37}
